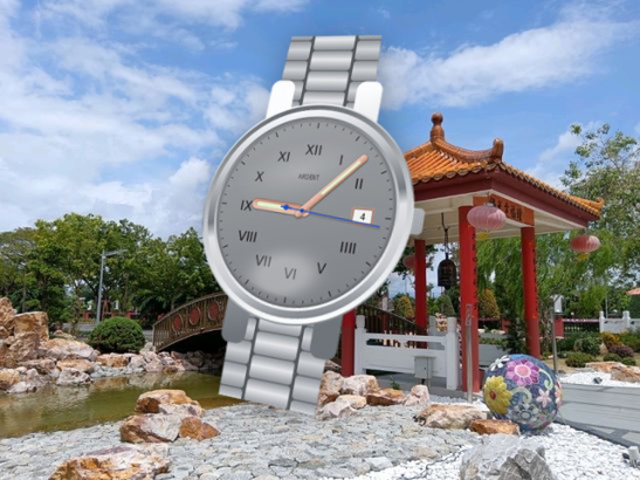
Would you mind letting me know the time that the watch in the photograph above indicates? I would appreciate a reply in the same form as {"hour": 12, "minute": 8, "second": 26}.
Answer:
{"hour": 9, "minute": 7, "second": 16}
